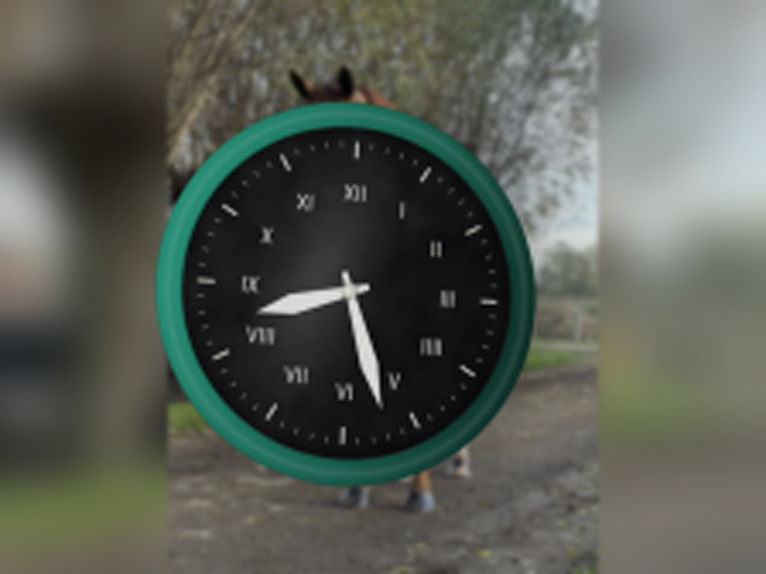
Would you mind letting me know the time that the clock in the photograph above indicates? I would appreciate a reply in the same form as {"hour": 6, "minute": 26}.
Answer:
{"hour": 8, "minute": 27}
